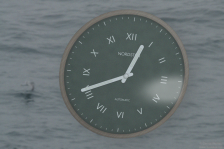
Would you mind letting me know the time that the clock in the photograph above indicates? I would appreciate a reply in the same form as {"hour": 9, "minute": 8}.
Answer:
{"hour": 12, "minute": 41}
